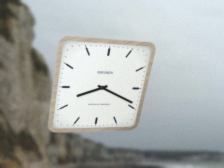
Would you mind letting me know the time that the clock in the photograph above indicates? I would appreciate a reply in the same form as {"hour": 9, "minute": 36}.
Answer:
{"hour": 8, "minute": 19}
